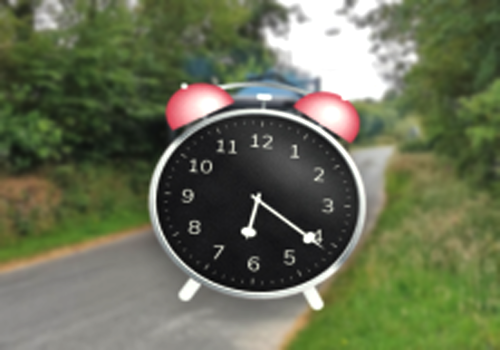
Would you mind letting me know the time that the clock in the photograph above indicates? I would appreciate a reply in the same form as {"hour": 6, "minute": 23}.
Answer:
{"hour": 6, "minute": 21}
